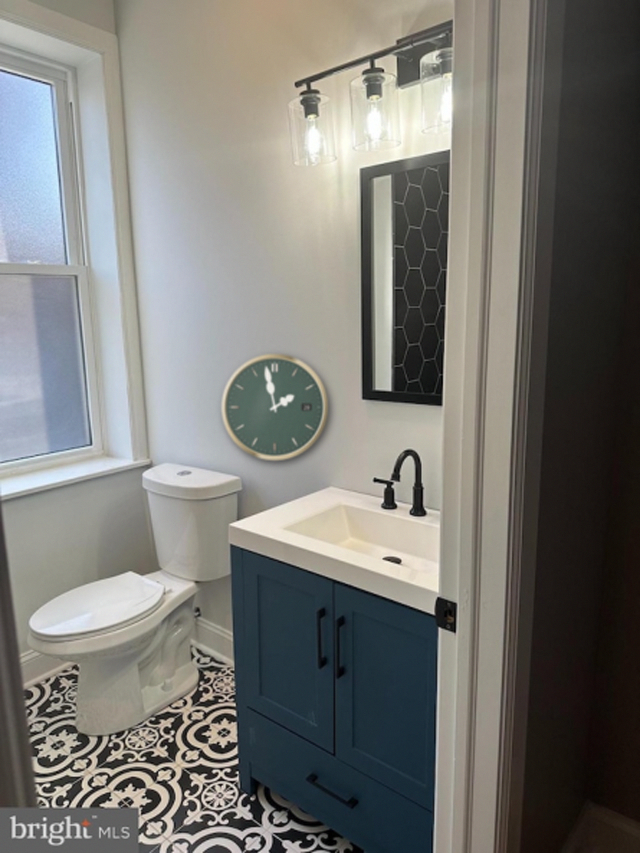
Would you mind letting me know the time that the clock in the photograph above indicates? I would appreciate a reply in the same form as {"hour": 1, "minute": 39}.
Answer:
{"hour": 1, "minute": 58}
